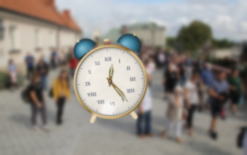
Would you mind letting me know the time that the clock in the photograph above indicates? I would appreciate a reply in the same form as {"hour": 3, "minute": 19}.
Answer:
{"hour": 12, "minute": 24}
